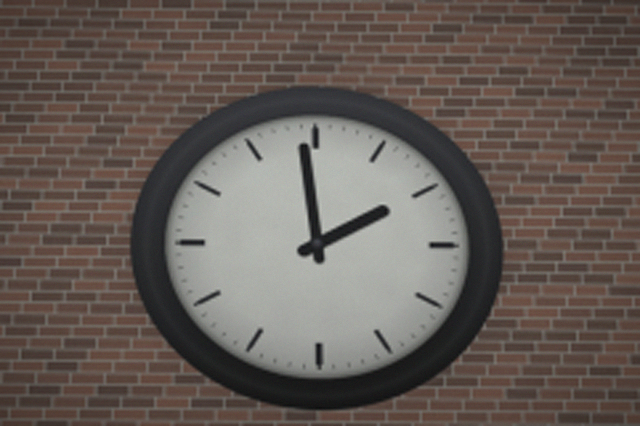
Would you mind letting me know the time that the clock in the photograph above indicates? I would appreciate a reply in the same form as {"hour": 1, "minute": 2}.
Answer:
{"hour": 1, "minute": 59}
